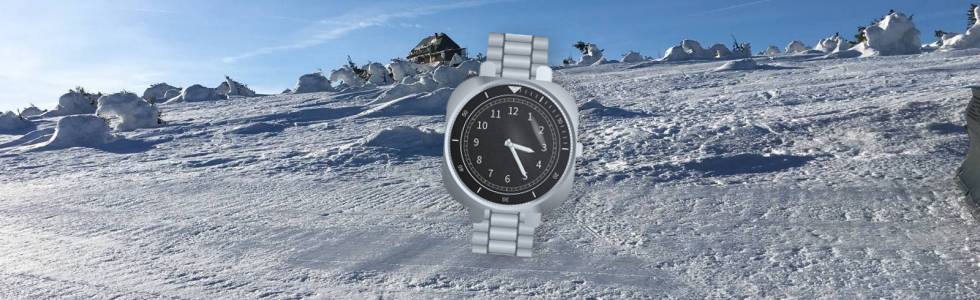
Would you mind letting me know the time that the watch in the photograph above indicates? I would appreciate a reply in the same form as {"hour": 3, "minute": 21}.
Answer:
{"hour": 3, "minute": 25}
